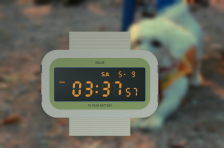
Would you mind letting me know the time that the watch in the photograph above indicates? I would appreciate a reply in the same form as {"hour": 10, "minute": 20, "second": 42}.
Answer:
{"hour": 3, "minute": 37, "second": 57}
